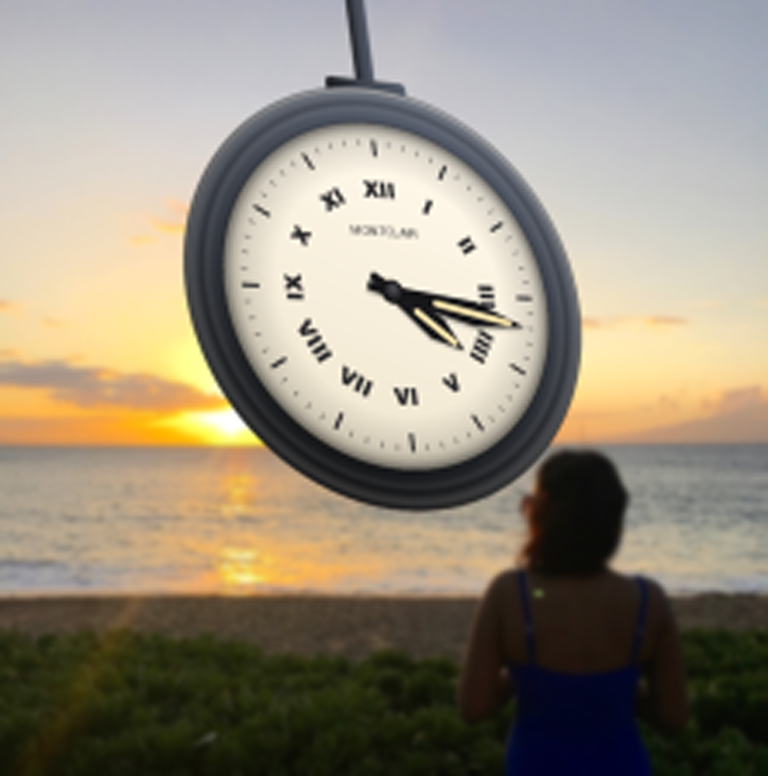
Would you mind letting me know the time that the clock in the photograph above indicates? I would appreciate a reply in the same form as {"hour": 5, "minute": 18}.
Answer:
{"hour": 4, "minute": 17}
